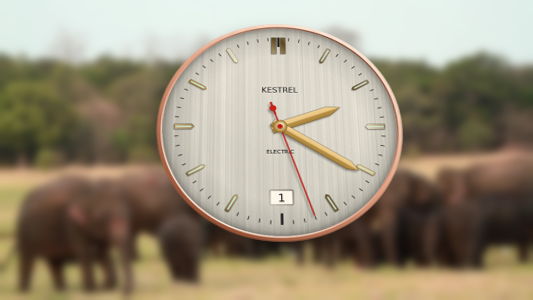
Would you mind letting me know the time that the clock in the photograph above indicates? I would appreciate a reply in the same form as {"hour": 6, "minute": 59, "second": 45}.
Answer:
{"hour": 2, "minute": 20, "second": 27}
